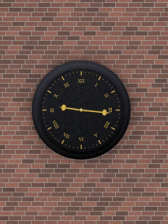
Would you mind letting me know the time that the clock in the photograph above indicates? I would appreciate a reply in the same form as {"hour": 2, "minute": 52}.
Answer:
{"hour": 9, "minute": 16}
